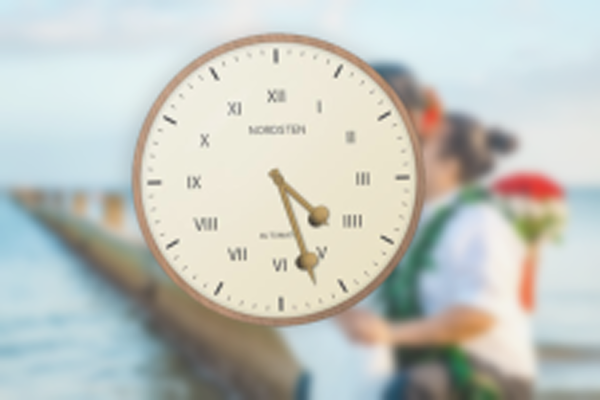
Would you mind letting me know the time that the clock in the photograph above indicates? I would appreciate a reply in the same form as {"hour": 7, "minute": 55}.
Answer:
{"hour": 4, "minute": 27}
